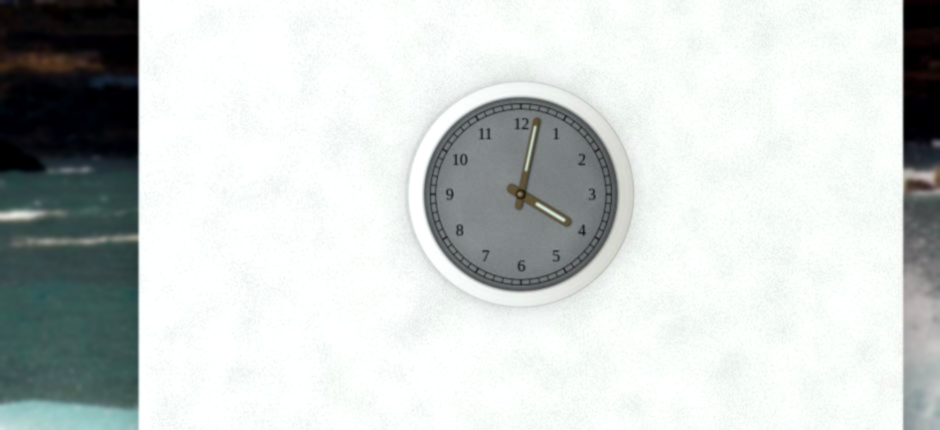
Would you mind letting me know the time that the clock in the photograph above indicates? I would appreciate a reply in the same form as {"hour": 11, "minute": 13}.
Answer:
{"hour": 4, "minute": 2}
